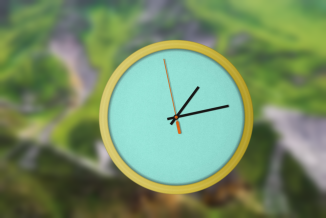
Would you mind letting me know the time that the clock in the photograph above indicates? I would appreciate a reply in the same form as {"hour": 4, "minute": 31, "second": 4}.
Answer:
{"hour": 1, "minute": 12, "second": 58}
